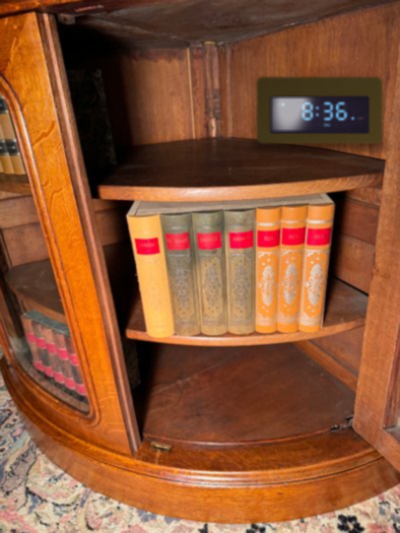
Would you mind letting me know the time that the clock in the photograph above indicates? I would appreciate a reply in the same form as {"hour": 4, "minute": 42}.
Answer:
{"hour": 8, "minute": 36}
